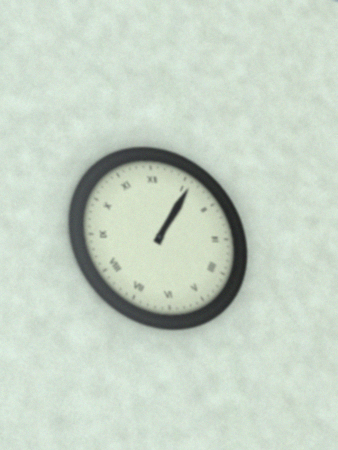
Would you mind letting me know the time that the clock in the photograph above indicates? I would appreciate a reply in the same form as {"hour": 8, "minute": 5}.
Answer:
{"hour": 1, "minute": 6}
